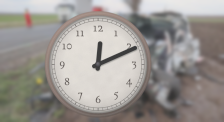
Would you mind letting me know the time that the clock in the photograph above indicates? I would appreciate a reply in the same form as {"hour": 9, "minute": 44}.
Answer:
{"hour": 12, "minute": 11}
